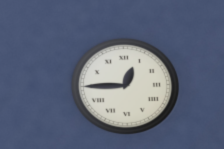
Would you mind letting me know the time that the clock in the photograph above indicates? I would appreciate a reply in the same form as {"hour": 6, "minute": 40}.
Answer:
{"hour": 12, "minute": 45}
